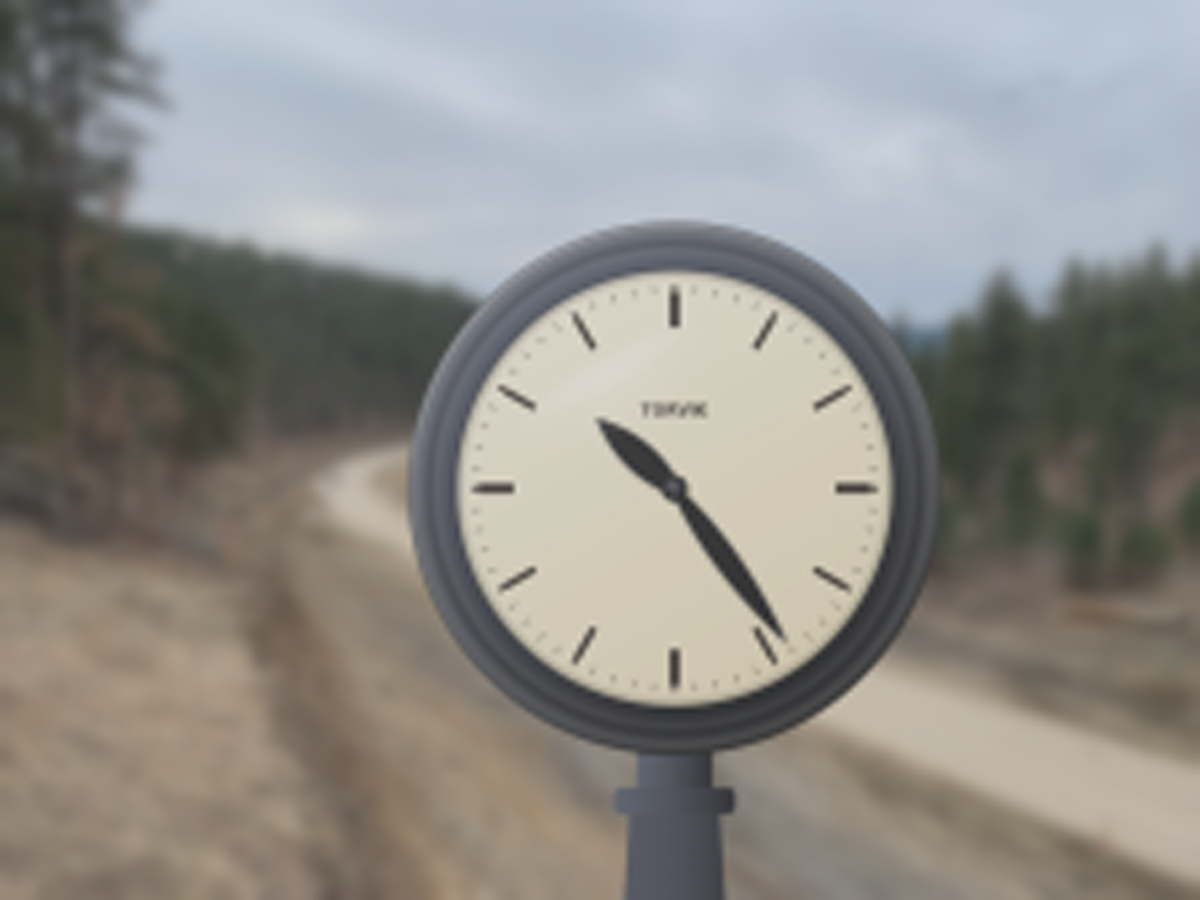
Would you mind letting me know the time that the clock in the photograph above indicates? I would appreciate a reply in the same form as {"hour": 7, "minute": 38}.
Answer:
{"hour": 10, "minute": 24}
